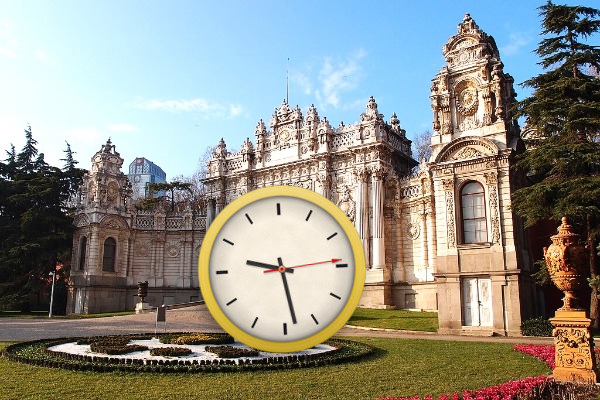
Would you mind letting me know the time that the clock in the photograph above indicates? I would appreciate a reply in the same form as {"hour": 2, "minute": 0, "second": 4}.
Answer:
{"hour": 9, "minute": 28, "second": 14}
